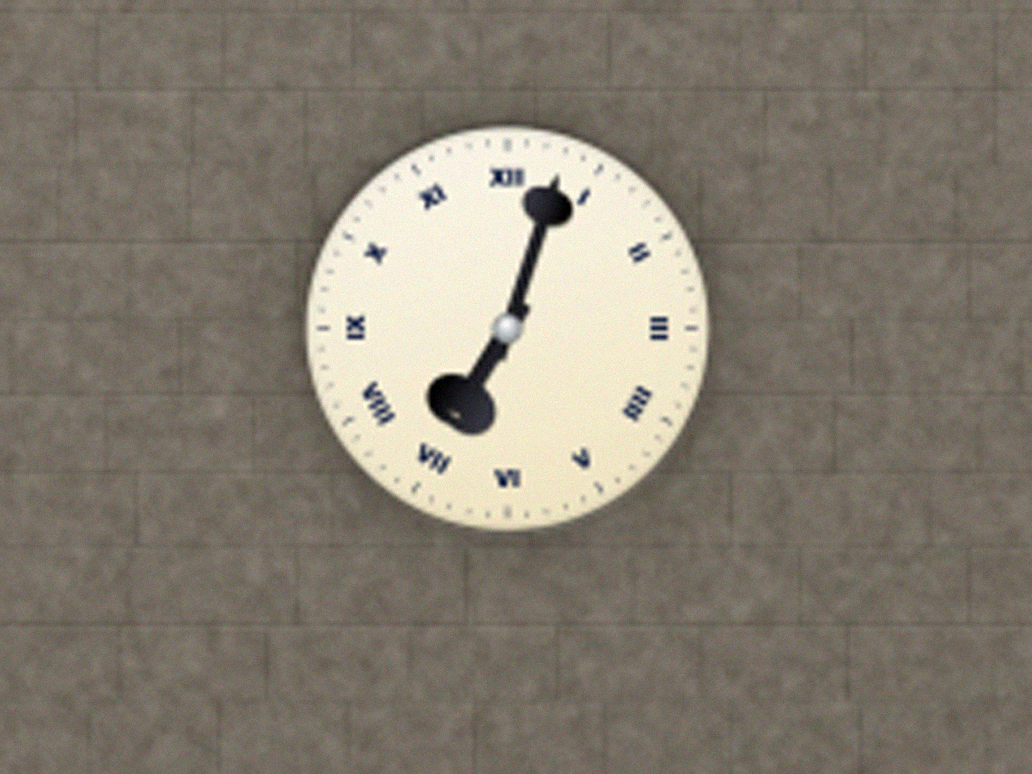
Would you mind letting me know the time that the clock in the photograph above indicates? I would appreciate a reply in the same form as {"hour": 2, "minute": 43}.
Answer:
{"hour": 7, "minute": 3}
